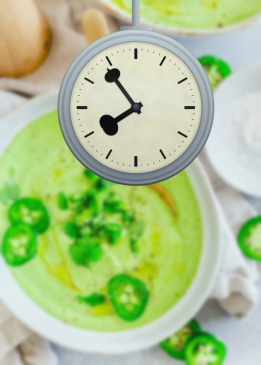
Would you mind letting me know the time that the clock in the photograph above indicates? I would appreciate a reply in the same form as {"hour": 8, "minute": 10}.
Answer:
{"hour": 7, "minute": 54}
